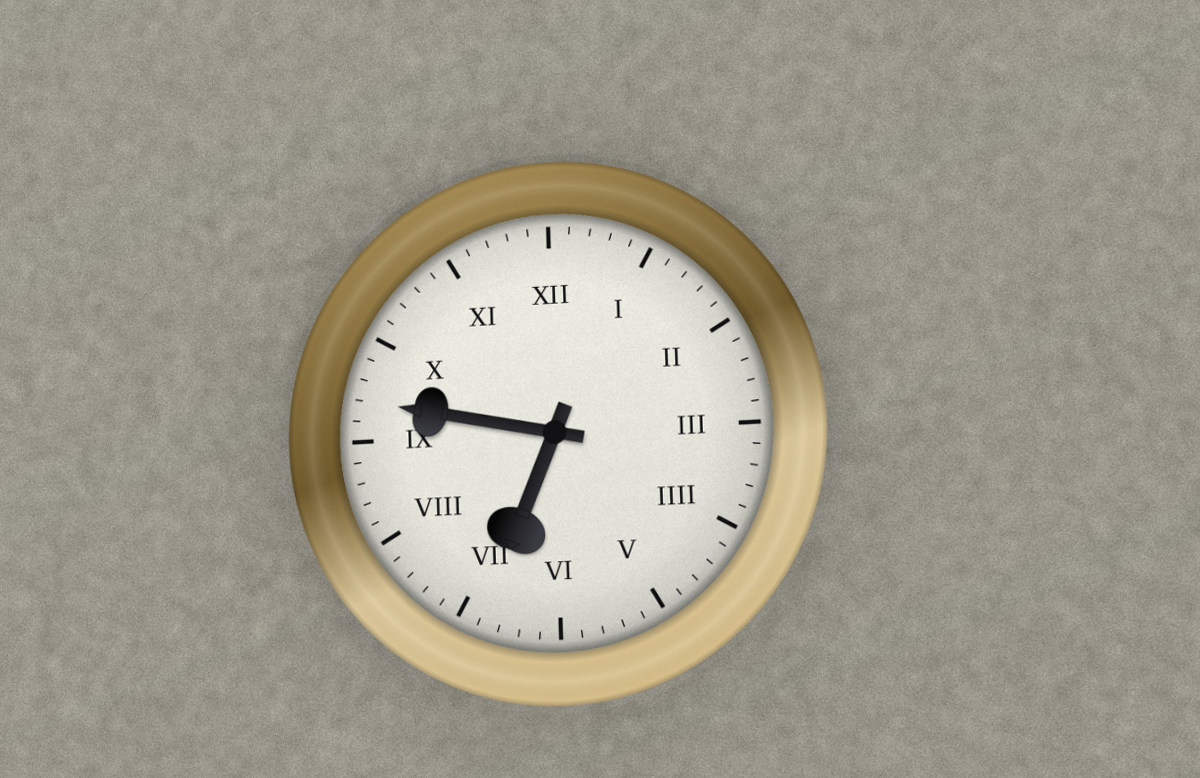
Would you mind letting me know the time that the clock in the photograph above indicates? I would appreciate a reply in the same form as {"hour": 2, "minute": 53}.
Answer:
{"hour": 6, "minute": 47}
